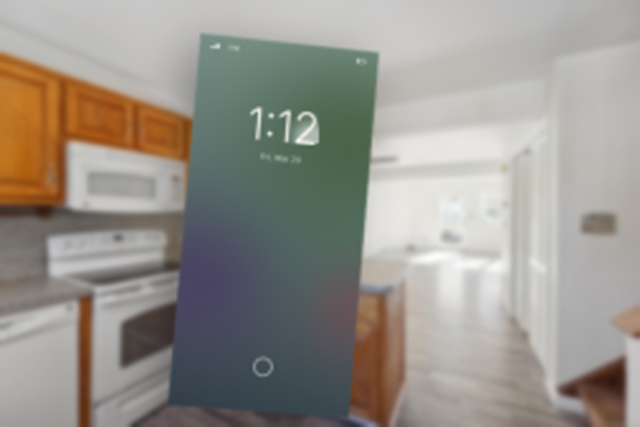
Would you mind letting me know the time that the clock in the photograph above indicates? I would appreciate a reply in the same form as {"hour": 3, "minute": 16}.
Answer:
{"hour": 1, "minute": 12}
